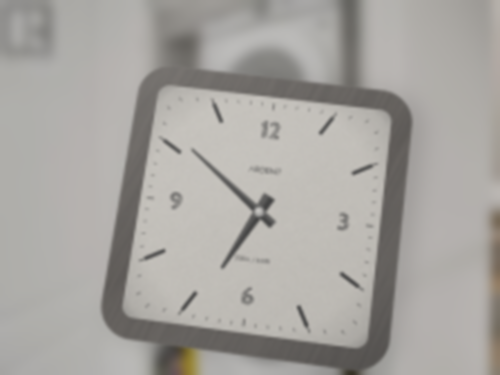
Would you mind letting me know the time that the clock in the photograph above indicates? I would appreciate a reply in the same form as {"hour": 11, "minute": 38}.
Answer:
{"hour": 6, "minute": 51}
